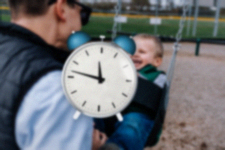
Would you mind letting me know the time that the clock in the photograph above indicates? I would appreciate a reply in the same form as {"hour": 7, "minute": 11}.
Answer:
{"hour": 11, "minute": 47}
